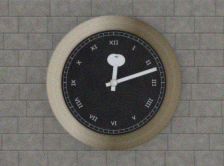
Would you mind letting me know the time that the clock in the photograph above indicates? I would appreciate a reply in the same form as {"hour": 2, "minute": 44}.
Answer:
{"hour": 12, "minute": 12}
